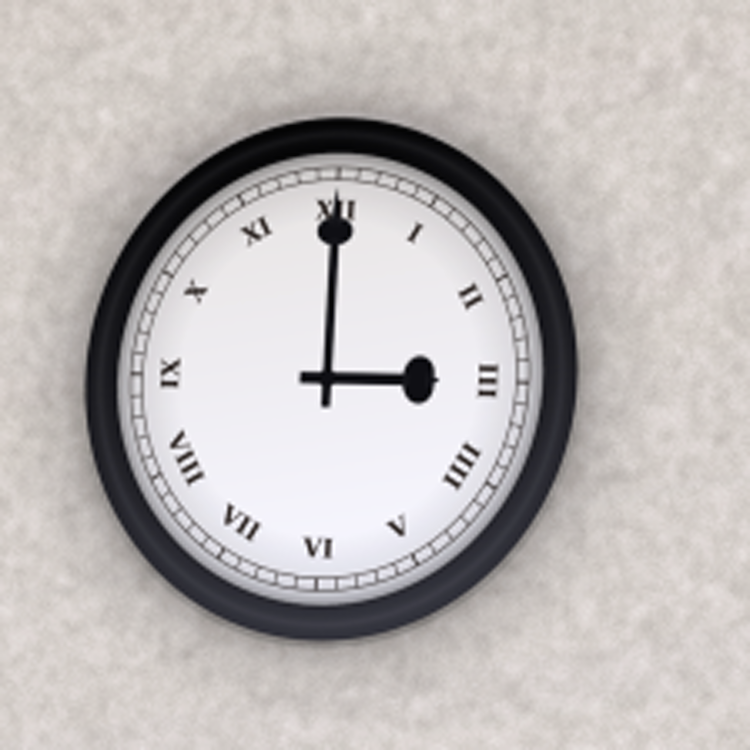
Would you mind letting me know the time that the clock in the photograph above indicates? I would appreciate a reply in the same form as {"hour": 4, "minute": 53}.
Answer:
{"hour": 3, "minute": 0}
